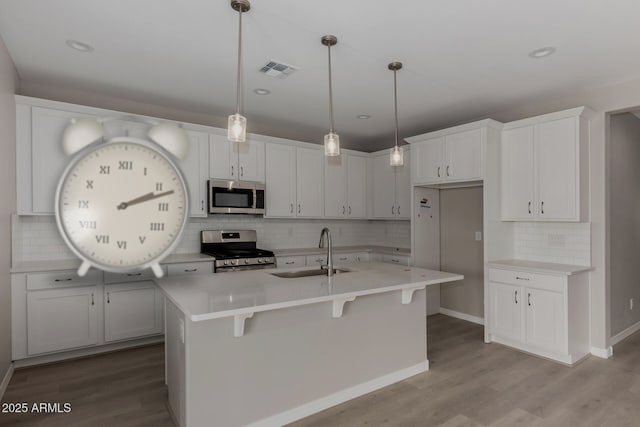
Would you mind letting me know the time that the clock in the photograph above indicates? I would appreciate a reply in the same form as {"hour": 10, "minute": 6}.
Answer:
{"hour": 2, "minute": 12}
